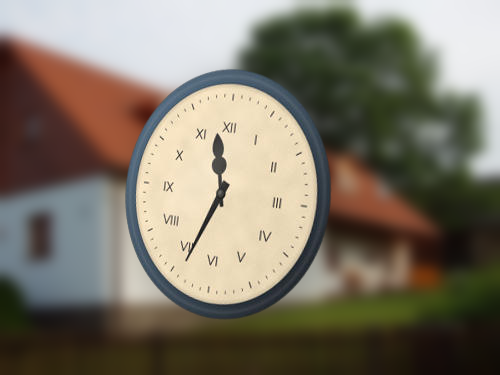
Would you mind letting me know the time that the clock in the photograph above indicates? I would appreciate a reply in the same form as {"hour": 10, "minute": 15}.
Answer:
{"hour": 11, "minute": 34}
